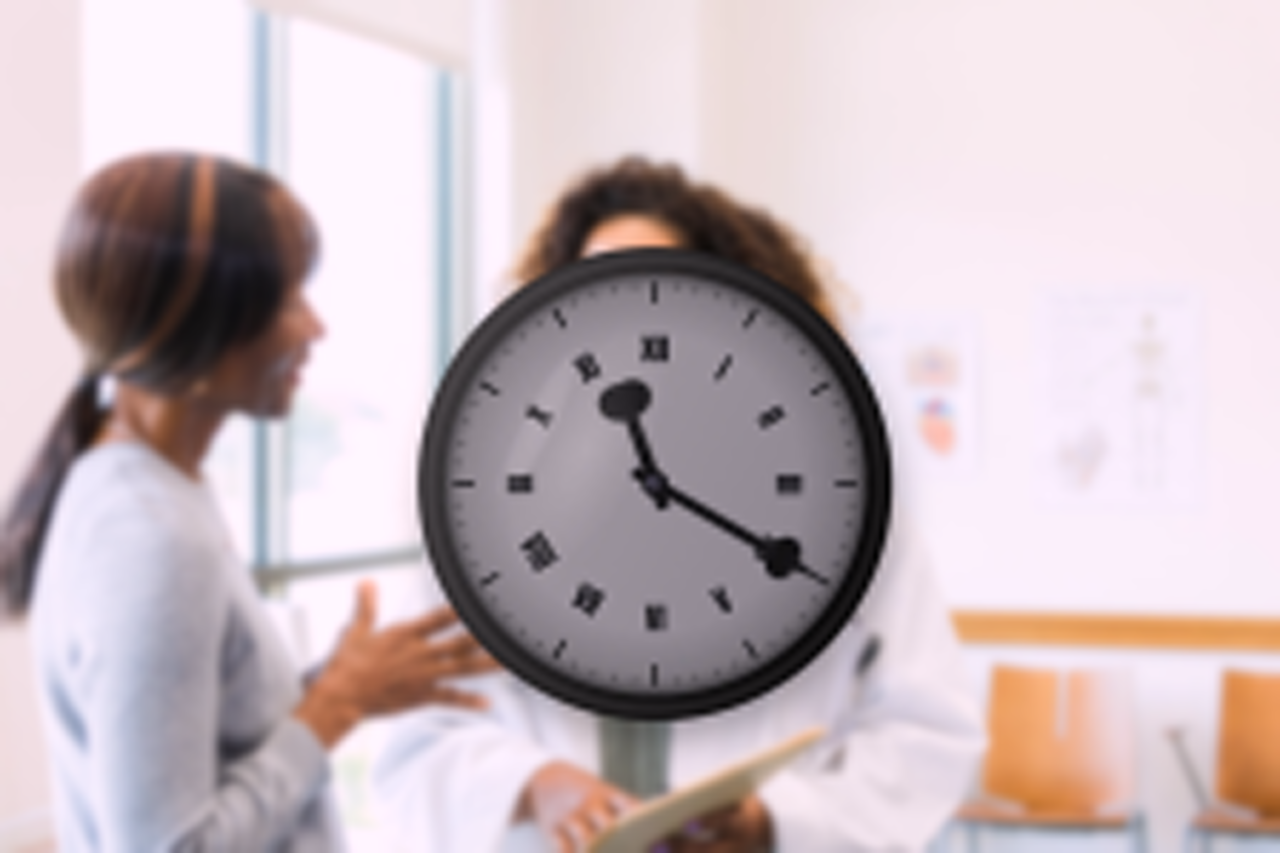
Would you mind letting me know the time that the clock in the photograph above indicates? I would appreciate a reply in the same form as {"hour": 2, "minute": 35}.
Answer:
{"hour": 11, "minute": 20}
